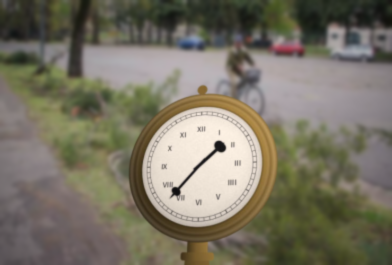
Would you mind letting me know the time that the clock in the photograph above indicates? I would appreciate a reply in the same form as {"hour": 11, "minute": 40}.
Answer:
{"hour": 1, "minute": 37}
